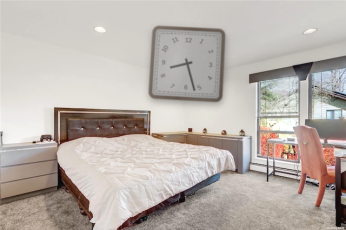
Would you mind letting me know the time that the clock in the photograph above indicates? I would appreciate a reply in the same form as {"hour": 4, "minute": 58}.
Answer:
{"hour": 8, "minute": 27}
